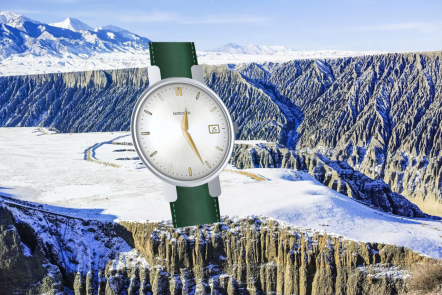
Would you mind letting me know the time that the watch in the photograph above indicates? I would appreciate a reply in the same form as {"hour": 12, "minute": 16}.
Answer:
{"hour": 12, "minute": 26}
